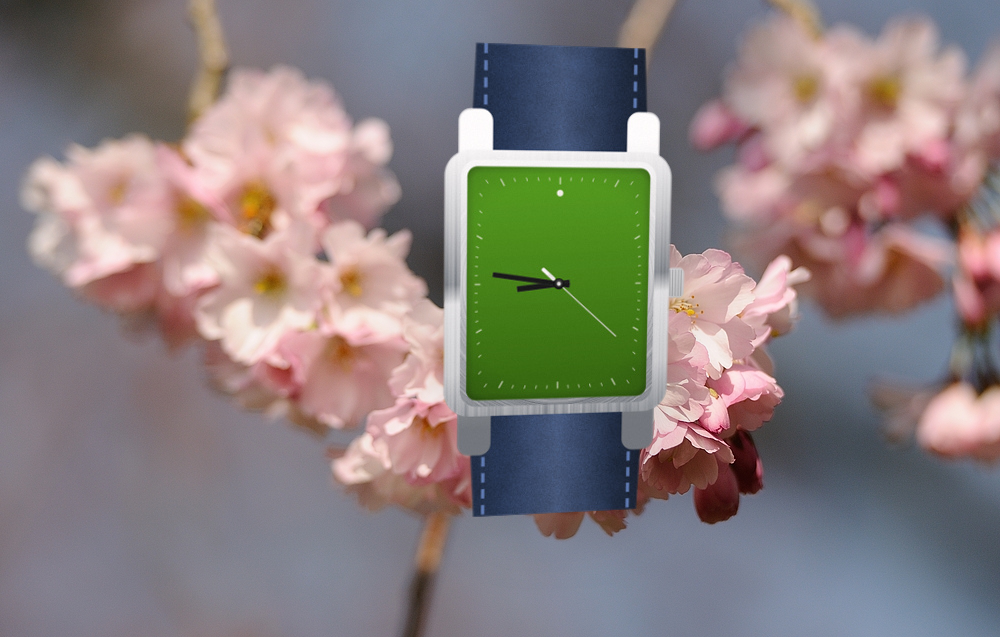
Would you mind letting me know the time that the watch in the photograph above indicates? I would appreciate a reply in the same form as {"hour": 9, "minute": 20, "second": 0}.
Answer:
{"hour": 8, "minute": 46, "second": 22}
